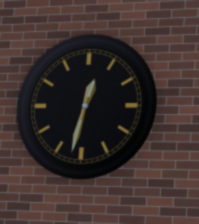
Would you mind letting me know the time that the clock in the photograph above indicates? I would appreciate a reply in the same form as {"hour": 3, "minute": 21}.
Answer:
{"hour": 12, "minute": 32}
